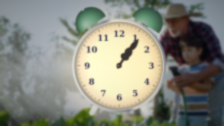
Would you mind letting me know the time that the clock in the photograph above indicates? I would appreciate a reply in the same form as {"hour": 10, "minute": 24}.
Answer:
{"hour": 1, "minute": 6}
